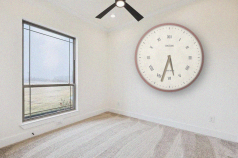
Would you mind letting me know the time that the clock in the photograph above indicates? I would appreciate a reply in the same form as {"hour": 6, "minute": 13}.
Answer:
{"hour": 5, "minute": 33}
